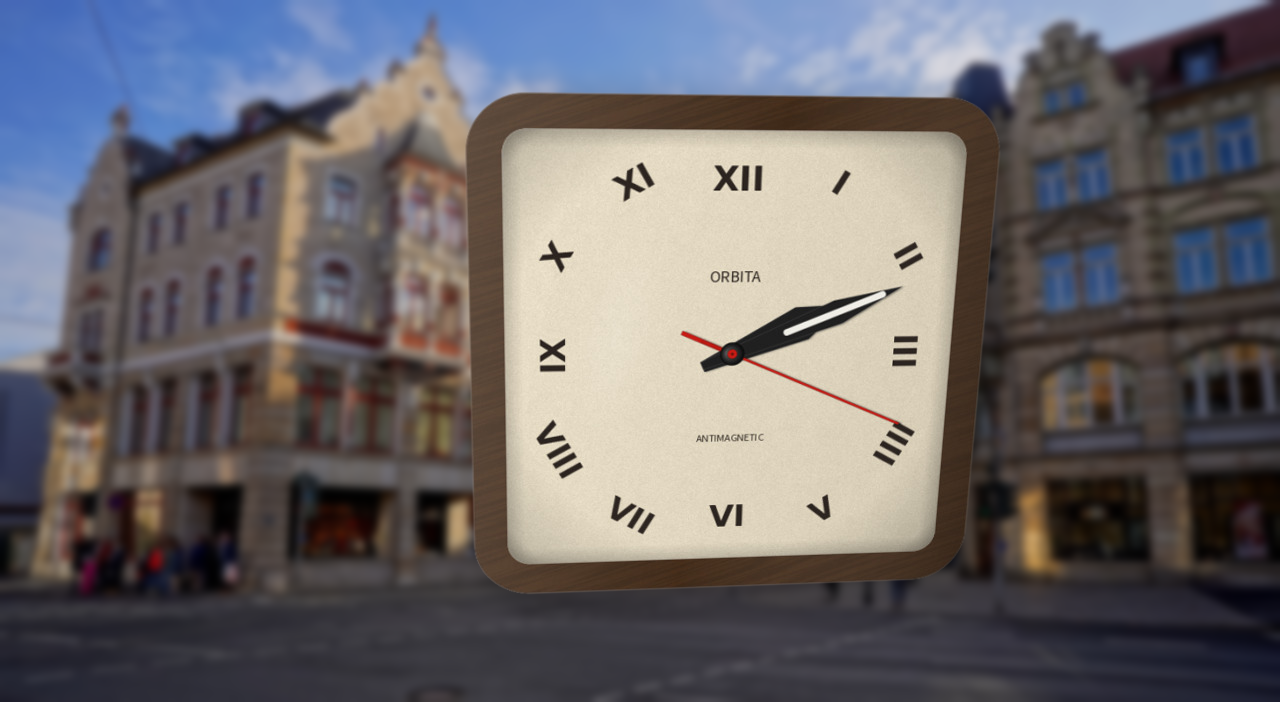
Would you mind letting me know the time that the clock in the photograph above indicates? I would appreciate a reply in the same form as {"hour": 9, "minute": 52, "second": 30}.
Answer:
{"hour": 2, "minute": 11, "second": 19}
